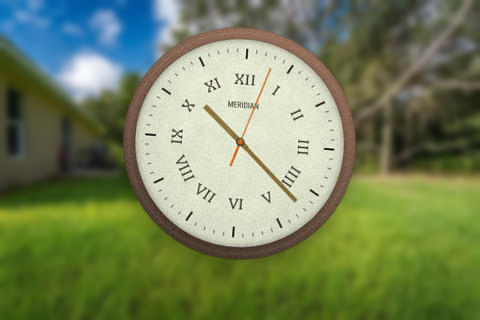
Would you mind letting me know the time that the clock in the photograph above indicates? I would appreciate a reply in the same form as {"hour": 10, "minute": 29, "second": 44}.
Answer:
{"hour": 10, "minute": 22, "second": 3}
